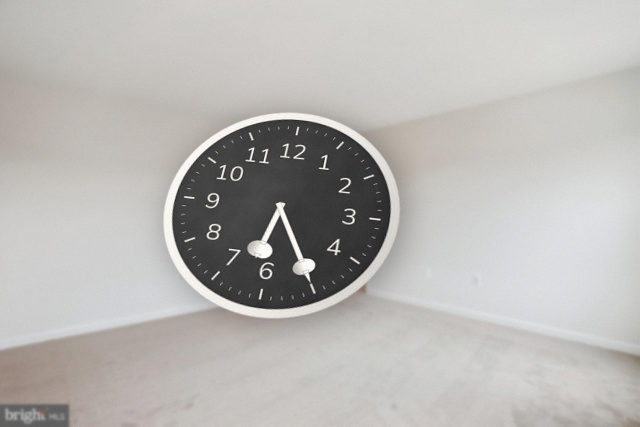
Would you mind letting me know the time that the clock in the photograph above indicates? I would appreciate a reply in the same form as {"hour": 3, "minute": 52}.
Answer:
{"hour": 6, "minute": 25}
